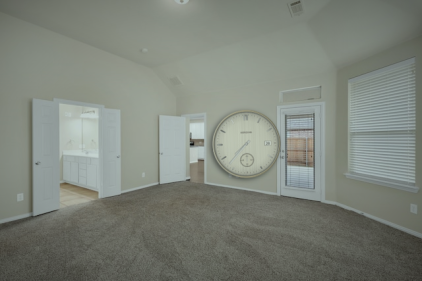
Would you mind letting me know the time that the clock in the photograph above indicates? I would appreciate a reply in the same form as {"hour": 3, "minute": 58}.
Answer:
{"hour": 7, "minute": 37}
